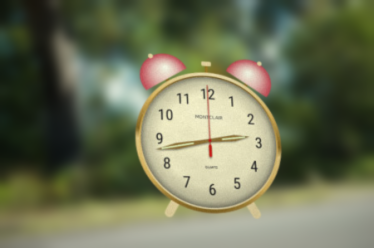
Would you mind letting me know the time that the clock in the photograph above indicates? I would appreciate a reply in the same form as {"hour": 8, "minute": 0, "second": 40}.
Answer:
{"hour": 2, "minute": 43, "second": 0}
